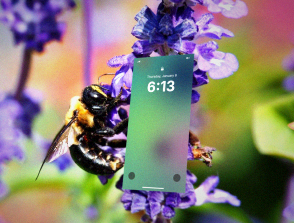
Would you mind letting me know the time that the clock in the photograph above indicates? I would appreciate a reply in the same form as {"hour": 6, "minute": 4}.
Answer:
{"hour": 6, "minute": 13}
